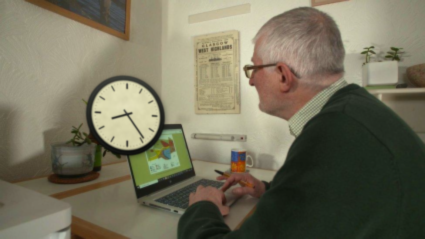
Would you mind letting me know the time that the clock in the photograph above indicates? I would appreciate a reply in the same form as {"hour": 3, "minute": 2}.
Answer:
{"hour": 8, "minute": 24}
